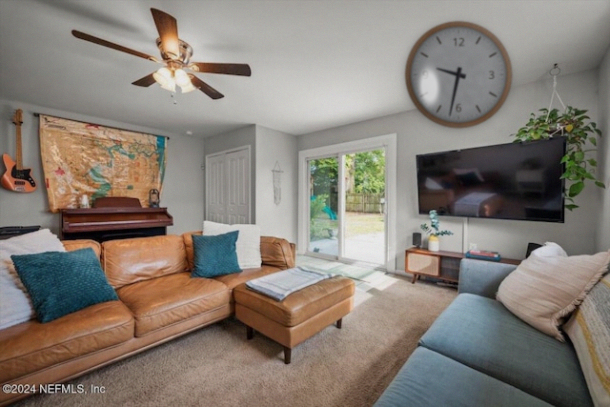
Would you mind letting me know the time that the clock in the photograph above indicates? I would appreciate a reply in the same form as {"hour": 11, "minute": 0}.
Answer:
{"hour": 9, "minute": 32}
